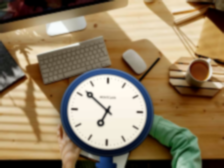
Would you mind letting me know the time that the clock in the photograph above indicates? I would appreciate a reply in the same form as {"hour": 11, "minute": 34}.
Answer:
{"hour": 6, "minute": 52}
